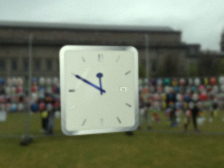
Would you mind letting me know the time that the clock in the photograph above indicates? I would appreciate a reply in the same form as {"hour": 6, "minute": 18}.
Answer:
{"hour": 11, "minute": 50}
